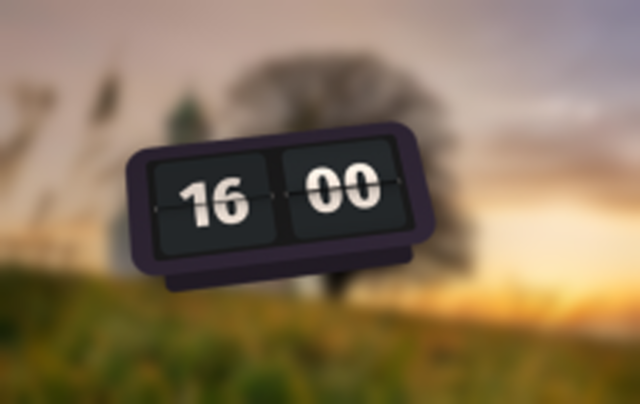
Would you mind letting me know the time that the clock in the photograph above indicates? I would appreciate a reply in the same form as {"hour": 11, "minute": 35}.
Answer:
{"hour": 16, "minute": 0}
